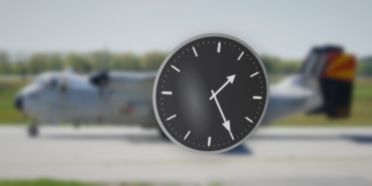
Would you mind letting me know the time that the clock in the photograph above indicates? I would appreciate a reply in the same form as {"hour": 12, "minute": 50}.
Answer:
{"hour": 1, "minute": 25}
